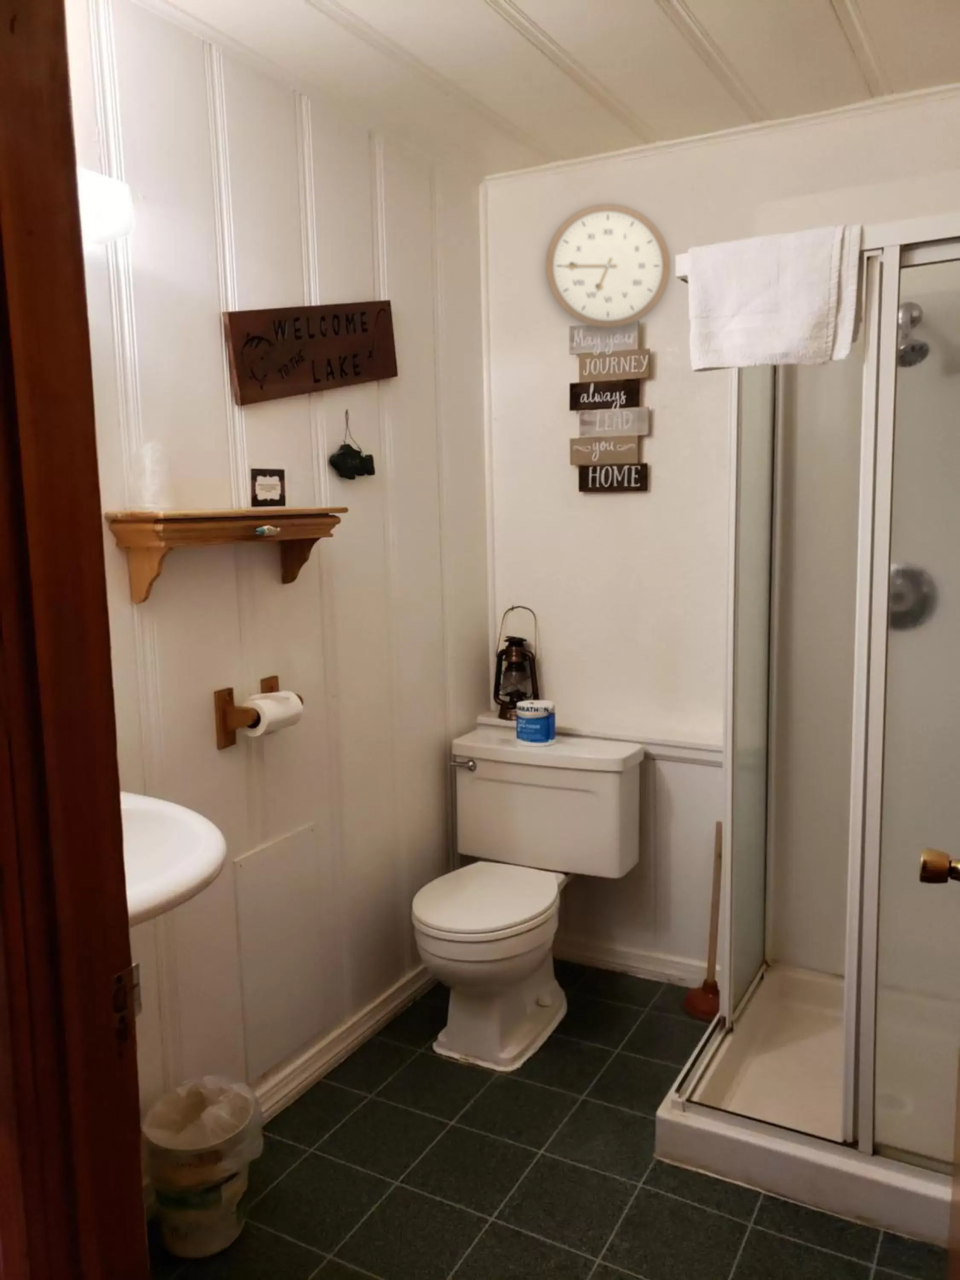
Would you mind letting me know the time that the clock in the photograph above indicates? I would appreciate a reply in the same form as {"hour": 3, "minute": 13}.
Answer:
{"hour": 6, "minute": 45}
